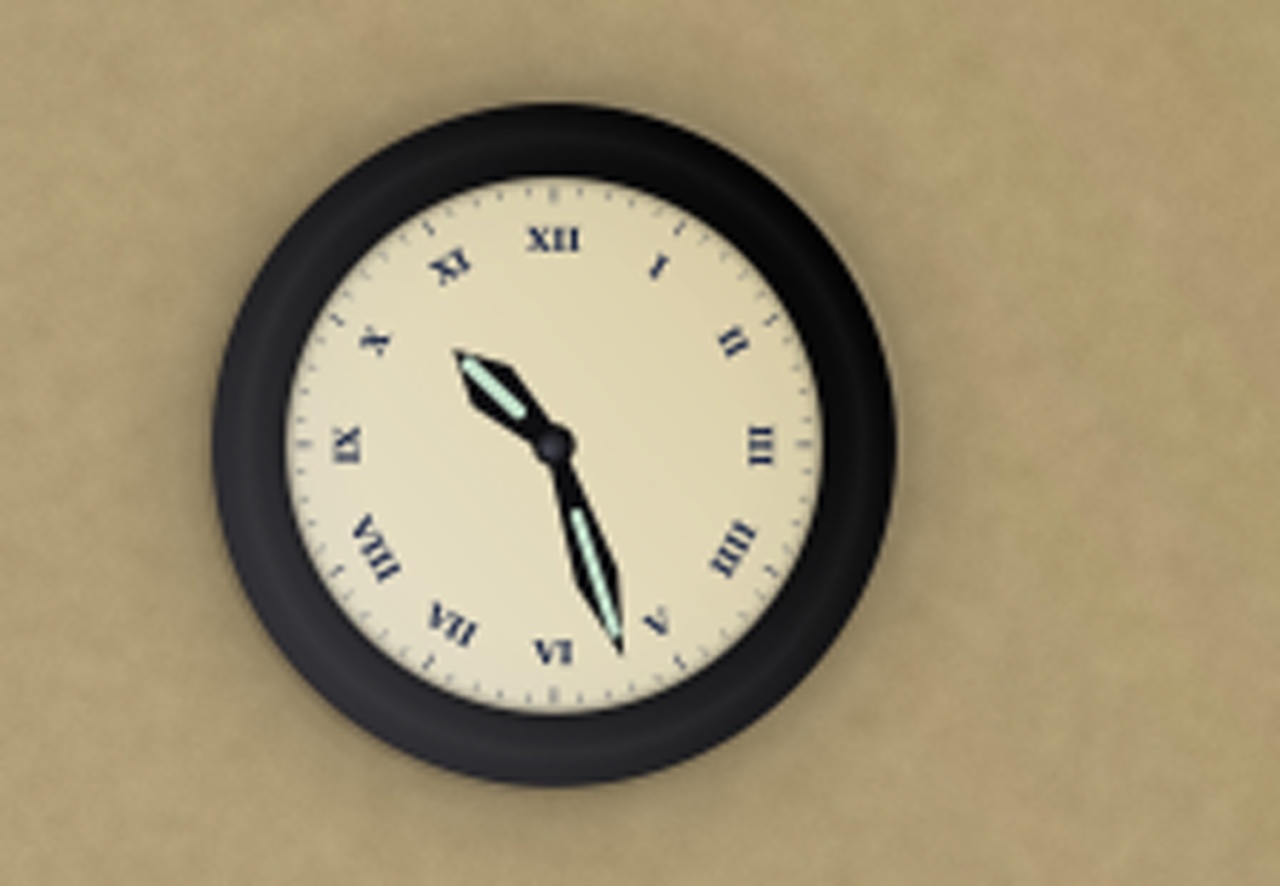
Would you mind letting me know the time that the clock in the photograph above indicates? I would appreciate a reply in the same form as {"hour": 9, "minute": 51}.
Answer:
{"hour": 10, "minute": 27}
